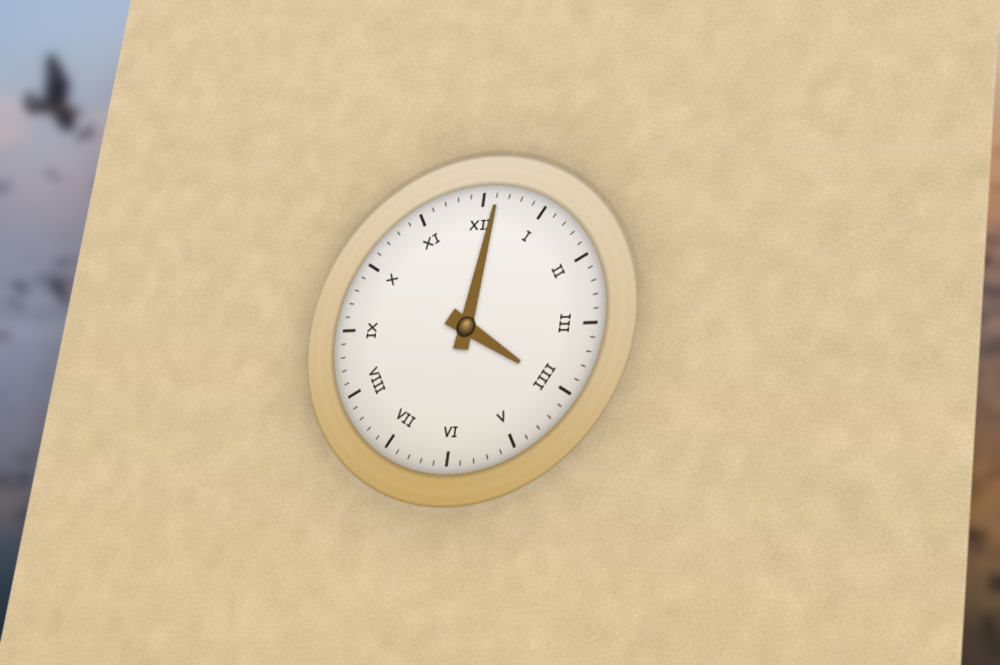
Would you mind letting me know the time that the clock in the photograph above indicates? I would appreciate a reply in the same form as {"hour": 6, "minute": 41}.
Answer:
{"hour": 4, "minute": 1}
